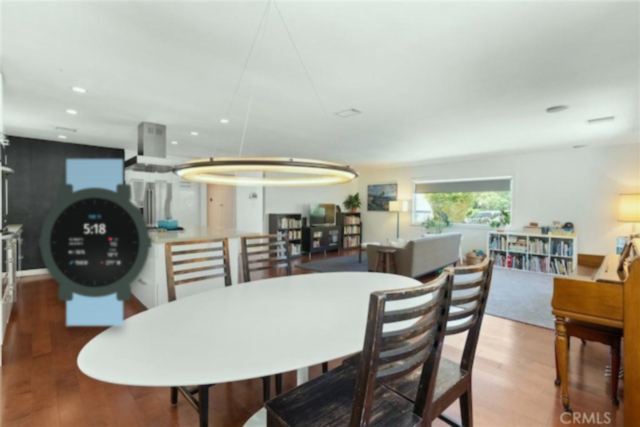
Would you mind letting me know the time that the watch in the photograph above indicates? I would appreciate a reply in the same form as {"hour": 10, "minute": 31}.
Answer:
{"hour": 5, "minute": 18}
